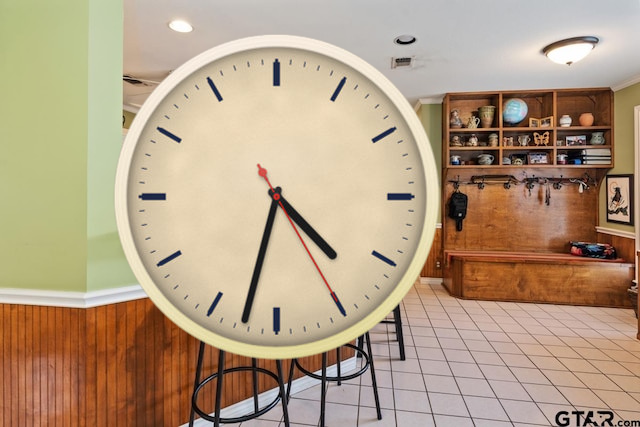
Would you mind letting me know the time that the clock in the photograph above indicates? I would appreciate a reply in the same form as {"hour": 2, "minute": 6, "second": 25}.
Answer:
{"hour": 4, "minute": 32, "second": 25}
